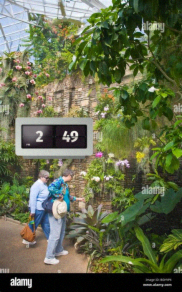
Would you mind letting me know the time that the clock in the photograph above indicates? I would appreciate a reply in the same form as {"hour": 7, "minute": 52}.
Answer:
{"hour": 2, "minute": 49}
